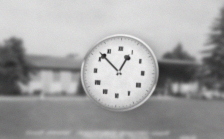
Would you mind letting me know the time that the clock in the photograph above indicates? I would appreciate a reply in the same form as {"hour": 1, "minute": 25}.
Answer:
{"hour": 12, "minute": 52}
